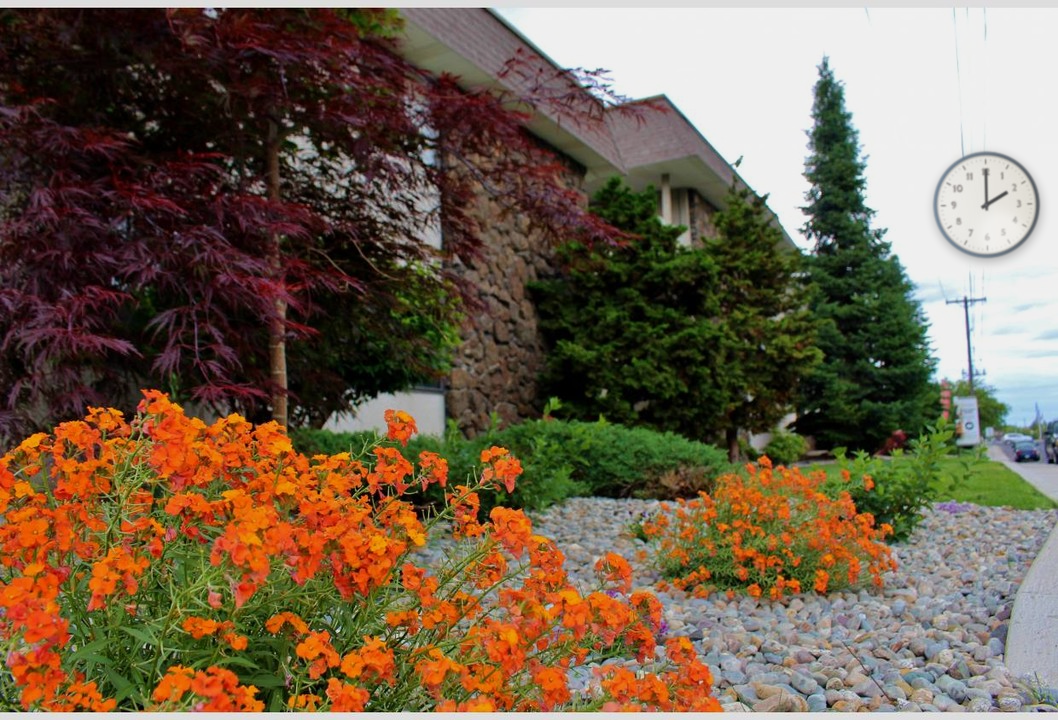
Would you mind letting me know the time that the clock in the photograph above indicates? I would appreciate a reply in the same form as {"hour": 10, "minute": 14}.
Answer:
{"hour": 2, "minute": 0}
